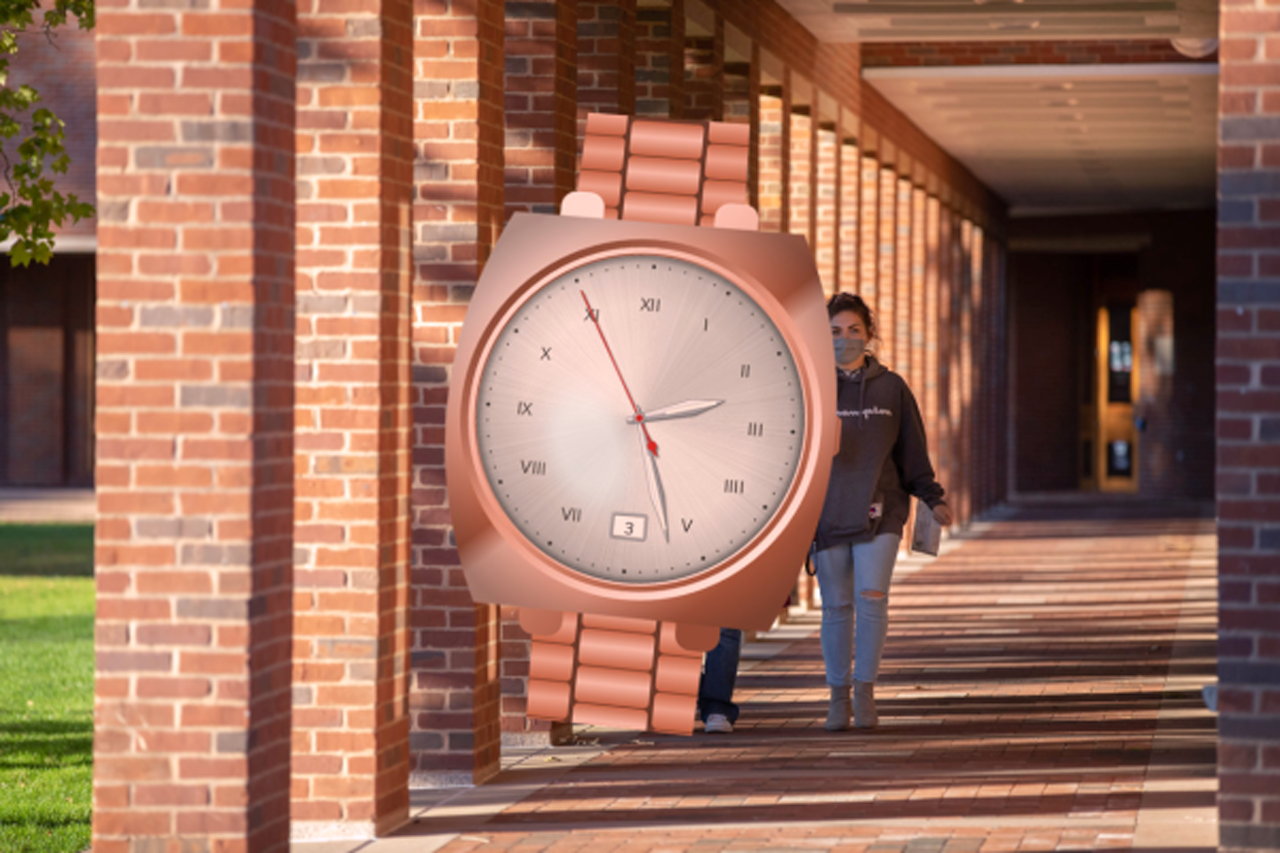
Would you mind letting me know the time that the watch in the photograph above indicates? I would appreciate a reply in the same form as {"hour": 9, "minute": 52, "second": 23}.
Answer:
{"hour": 2, "minute": 26, "second": 55}
